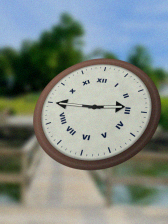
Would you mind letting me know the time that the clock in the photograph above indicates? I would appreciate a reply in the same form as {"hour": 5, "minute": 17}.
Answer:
{"hour": 2, "minute": 45}
